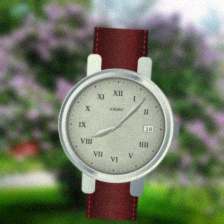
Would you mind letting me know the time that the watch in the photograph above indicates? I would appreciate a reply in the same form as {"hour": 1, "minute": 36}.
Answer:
{"hour": 8, "minute": 7}
